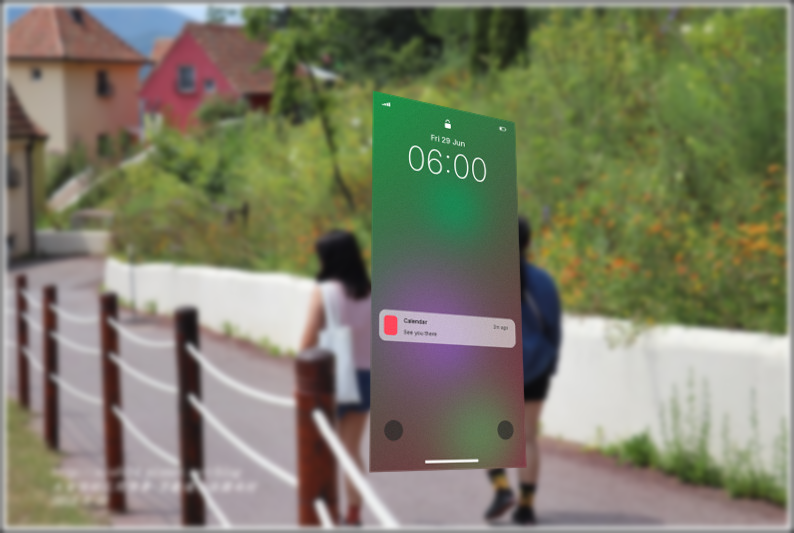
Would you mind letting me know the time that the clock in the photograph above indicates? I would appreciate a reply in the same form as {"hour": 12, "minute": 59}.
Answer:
{"hour": 6, "minute": 0}
